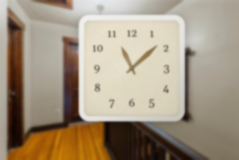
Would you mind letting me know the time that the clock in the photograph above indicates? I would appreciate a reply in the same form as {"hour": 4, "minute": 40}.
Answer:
{"hour": 11, "minute": 8}
